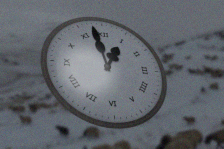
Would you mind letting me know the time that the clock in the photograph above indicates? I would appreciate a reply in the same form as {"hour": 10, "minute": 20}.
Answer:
{"hour": 12, "minute": 58}
